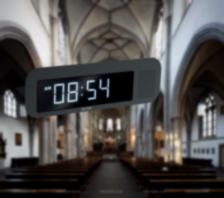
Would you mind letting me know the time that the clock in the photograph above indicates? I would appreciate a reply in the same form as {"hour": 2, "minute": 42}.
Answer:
{"hour": 8, "minute": 54}
